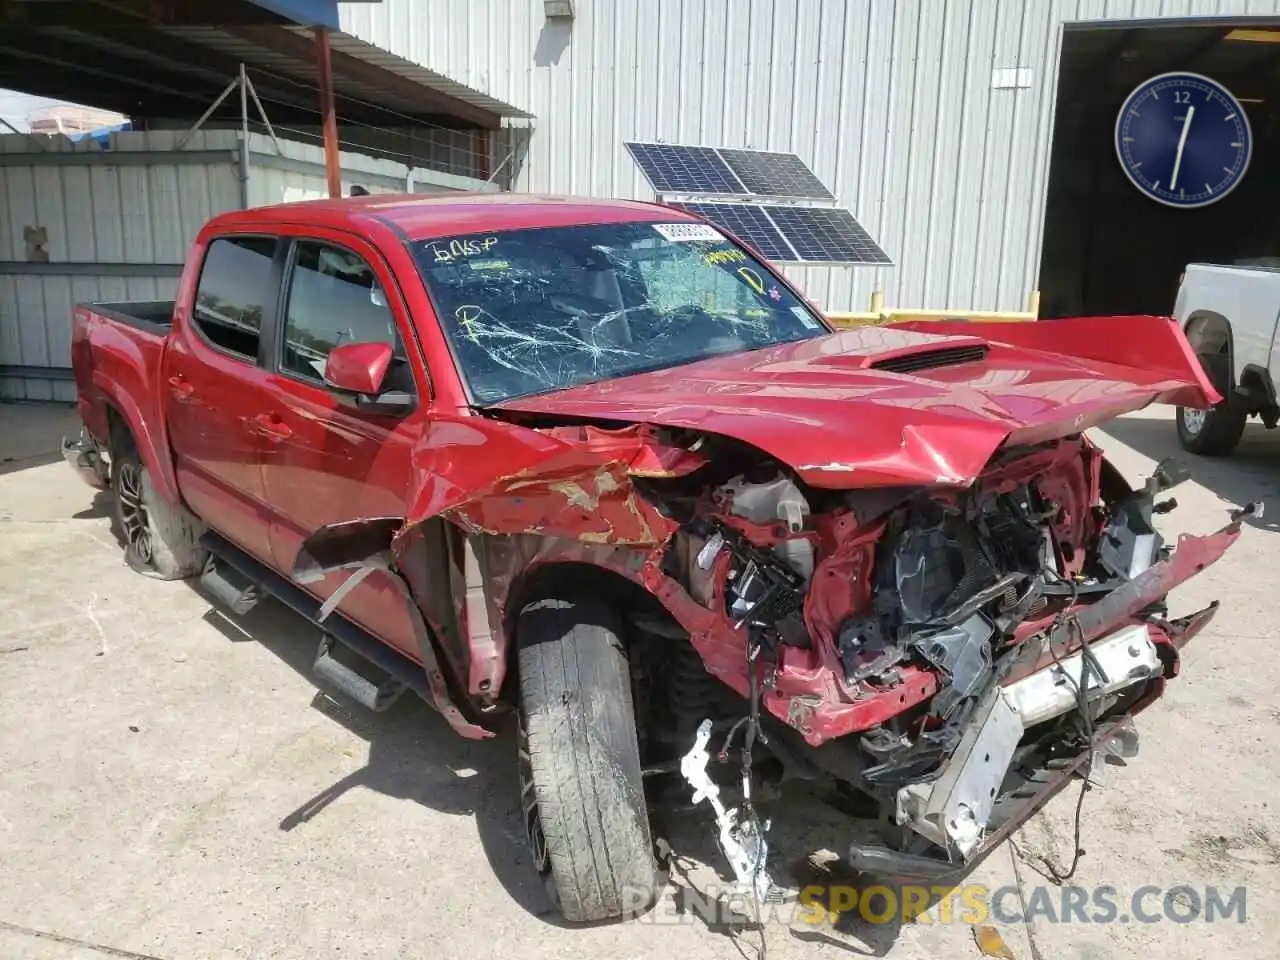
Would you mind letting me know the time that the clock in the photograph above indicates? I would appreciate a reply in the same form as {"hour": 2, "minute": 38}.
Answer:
{"hour": 12, "minute": 32}
